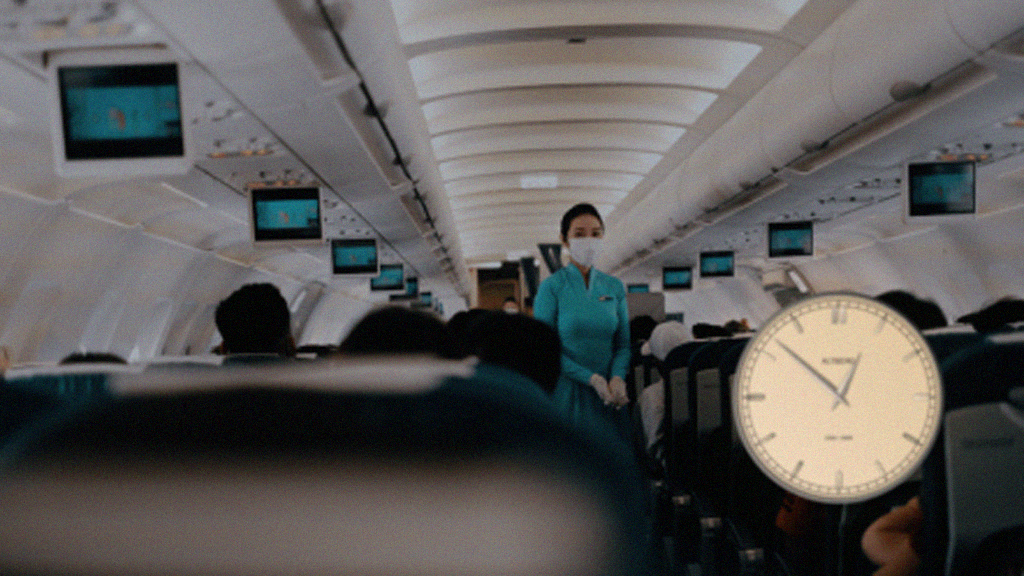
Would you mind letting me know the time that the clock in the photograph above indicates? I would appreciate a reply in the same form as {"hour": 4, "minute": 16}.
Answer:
{"hour": 12, "minute": 52}
